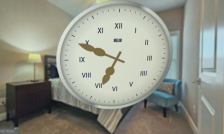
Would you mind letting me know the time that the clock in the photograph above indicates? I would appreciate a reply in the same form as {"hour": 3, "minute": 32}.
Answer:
{"hour": 6, "minute": 49}
